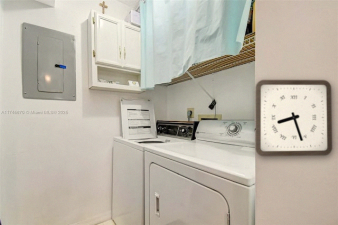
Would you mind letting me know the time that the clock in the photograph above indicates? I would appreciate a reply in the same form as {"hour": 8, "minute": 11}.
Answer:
{"hour": 8, "minute": 27}
